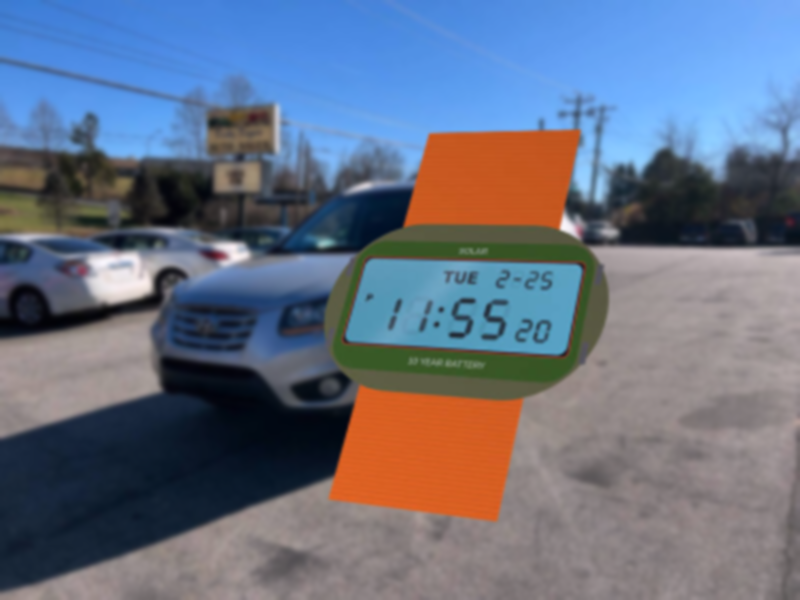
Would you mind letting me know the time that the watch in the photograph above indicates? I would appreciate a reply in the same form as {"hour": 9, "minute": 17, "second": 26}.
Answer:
{"hour": 11, "minute": 55, "second": 20}
